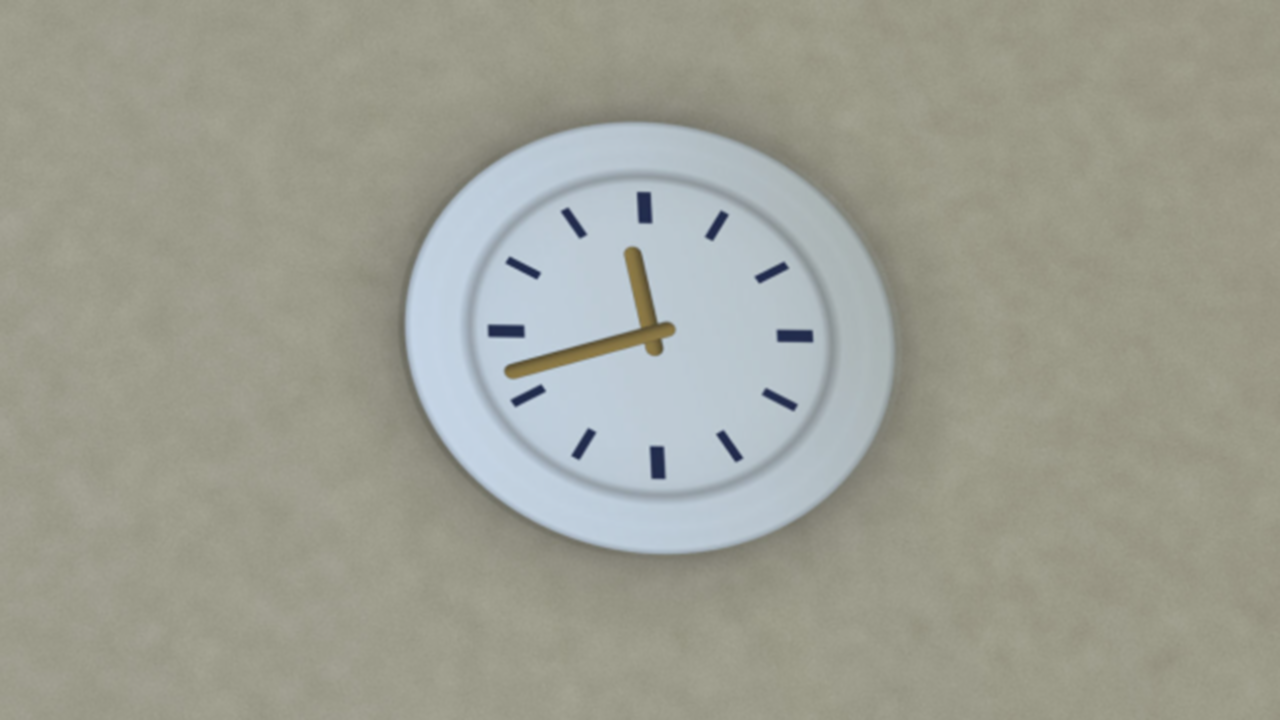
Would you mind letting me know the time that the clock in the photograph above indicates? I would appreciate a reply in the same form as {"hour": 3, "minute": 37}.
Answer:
{"hour": 11, "minute": 42}
